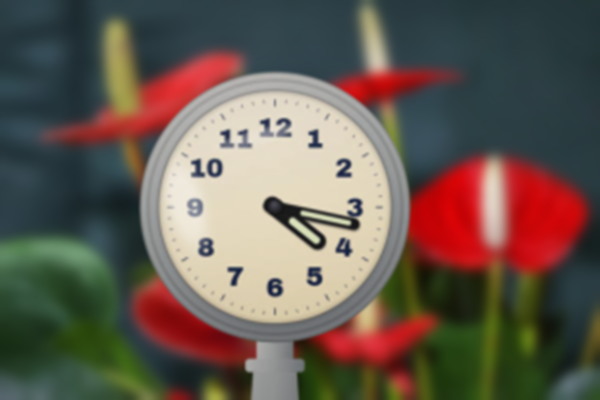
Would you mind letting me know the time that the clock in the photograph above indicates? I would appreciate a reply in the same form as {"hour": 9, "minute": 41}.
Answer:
{"hour": 4, "minute": 17}
